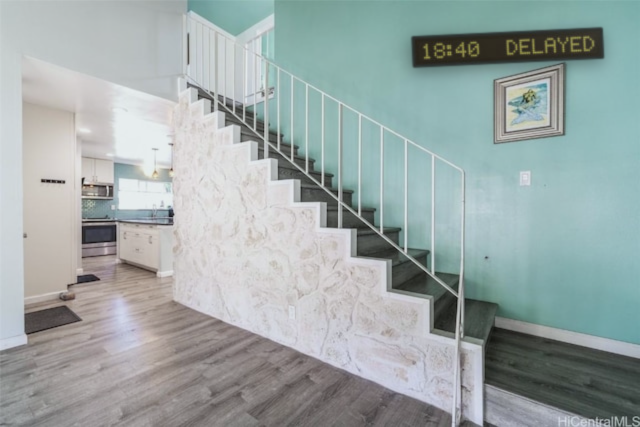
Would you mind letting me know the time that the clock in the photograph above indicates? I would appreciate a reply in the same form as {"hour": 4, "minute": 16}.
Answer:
{"hour": 18, "minute": 40}
